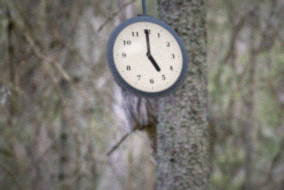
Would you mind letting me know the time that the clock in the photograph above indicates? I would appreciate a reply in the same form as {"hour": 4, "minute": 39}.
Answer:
{"hour": 5, "minute": 0}
